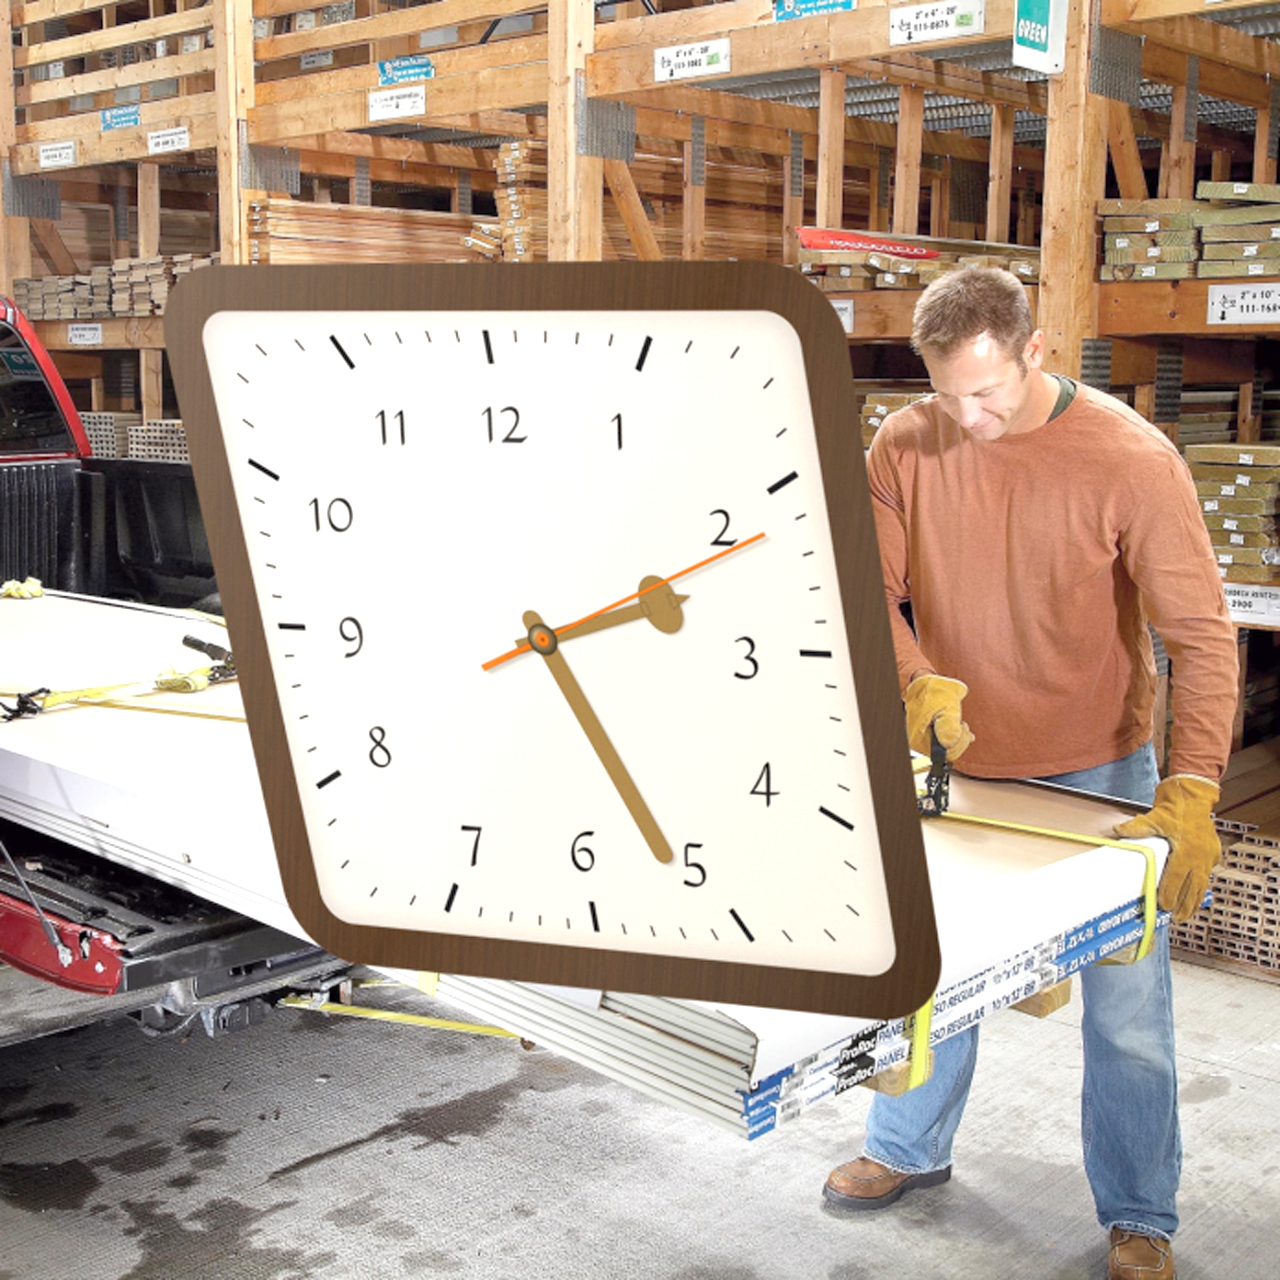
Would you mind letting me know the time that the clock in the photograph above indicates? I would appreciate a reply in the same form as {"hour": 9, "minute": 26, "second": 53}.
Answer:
{"hour": 2, "minute": 26, "second": 11}
